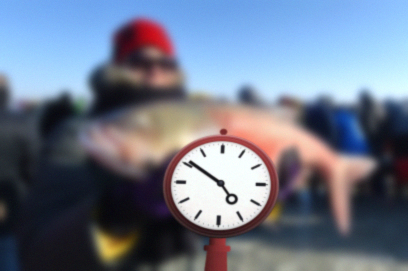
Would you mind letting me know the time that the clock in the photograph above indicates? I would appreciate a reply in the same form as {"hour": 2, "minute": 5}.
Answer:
{"hour": 4, "minute": 51}
